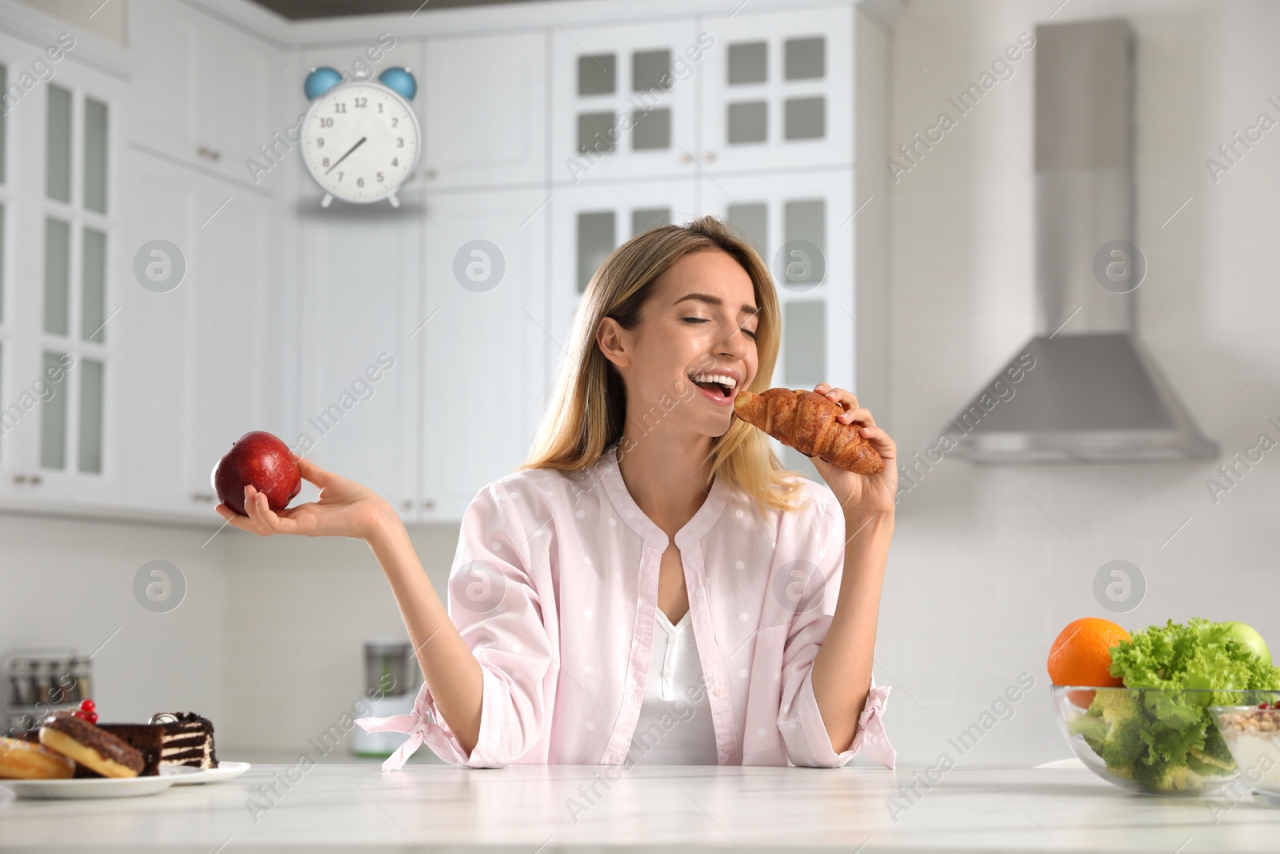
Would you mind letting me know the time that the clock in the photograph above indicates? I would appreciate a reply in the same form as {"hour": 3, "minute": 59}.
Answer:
{"hour": 7, "minute": 38}
